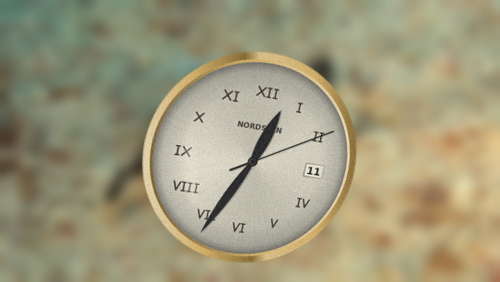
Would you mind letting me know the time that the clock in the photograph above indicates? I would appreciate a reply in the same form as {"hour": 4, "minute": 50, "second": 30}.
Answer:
{"hour": 12, "minute": 34, "second": 10}
